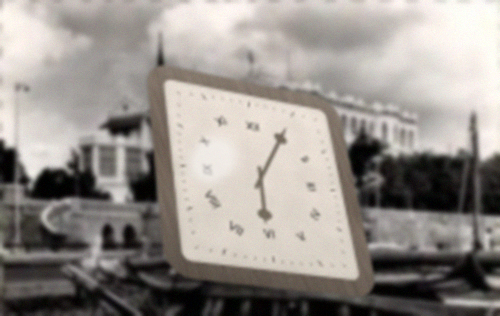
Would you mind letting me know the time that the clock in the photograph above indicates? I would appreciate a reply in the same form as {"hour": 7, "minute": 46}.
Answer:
{"hour": 6, "minute": 5}
